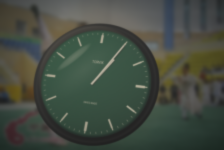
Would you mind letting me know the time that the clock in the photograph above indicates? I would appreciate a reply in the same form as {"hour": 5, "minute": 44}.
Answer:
{"hour": 1, "minute": 5}
